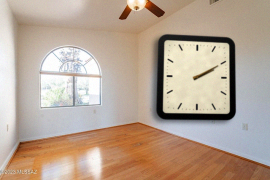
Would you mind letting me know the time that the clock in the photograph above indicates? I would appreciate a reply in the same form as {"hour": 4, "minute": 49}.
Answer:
{"hour": 2, "minute": 10}
